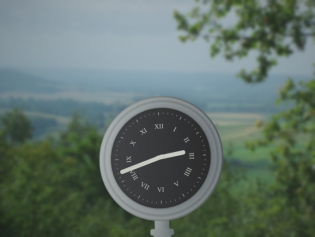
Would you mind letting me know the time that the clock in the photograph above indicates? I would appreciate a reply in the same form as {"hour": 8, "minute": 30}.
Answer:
{"hour": 2, "minute": 42}
